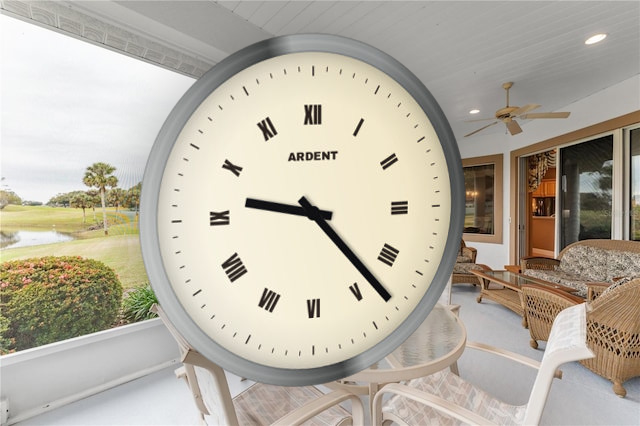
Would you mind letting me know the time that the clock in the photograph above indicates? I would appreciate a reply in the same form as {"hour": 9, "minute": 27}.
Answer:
{"hour": 9, "minute": 23}
